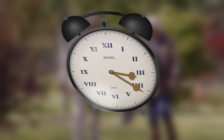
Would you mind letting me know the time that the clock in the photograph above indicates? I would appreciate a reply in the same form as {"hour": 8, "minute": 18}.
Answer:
{"hour": 3, "minute": 21}
